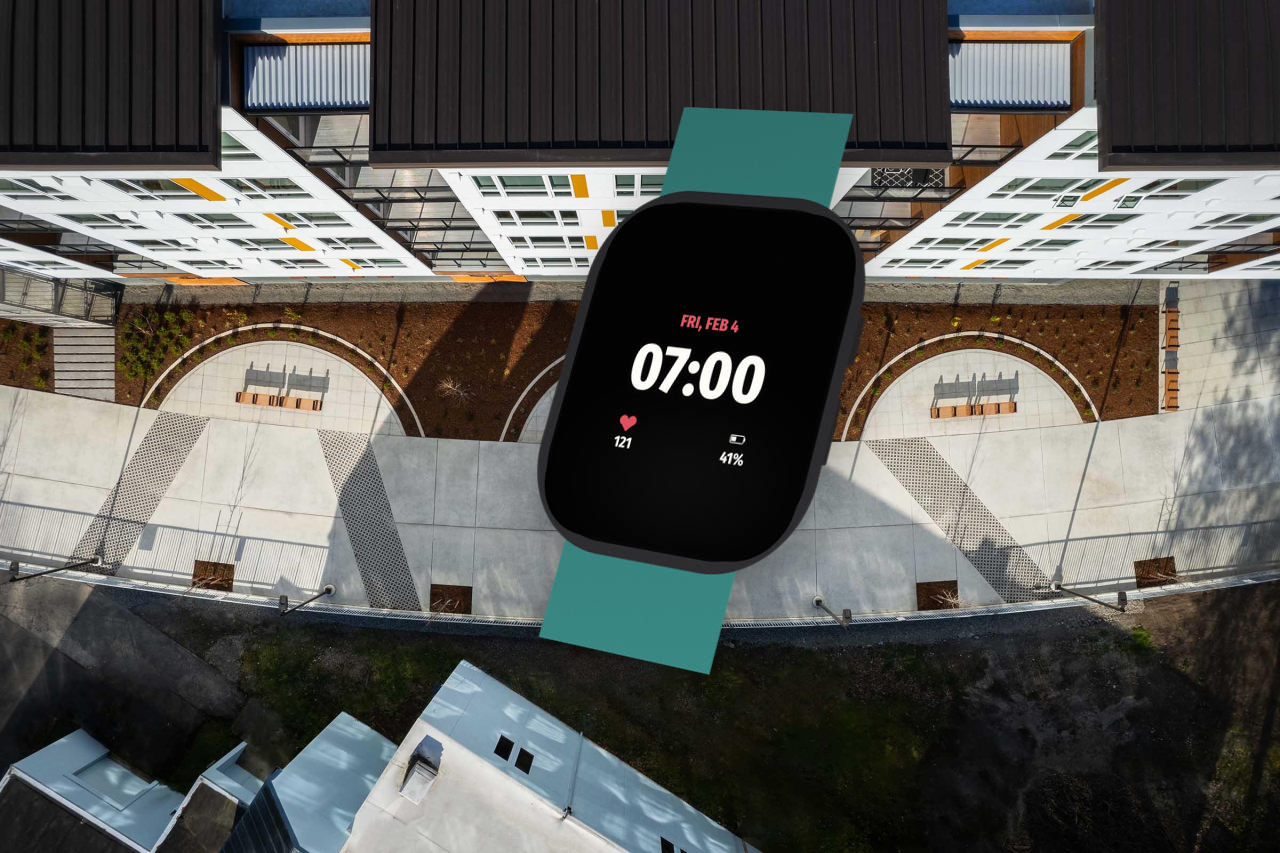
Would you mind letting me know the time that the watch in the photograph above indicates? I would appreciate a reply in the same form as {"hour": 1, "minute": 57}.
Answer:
{"hour": 7, "minute": 0}
